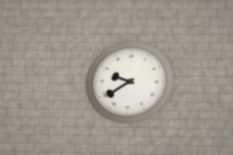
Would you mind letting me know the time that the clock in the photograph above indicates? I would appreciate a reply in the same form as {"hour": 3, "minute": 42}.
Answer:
{"hour": 9, "minute": 39}
